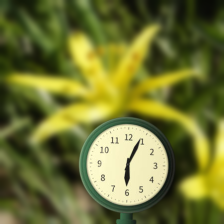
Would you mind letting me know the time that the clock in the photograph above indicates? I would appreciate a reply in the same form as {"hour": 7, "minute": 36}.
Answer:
{"hour": 6, "minute": 4}
